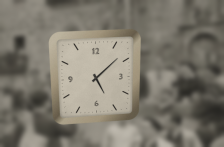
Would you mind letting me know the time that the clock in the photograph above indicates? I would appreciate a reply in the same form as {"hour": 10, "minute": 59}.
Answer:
{"hour": 5, "minute": 8}
